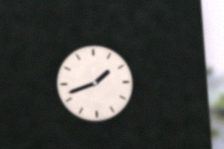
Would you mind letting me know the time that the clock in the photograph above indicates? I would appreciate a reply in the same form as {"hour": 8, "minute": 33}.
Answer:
{"hour": 1, "minute": 42}
